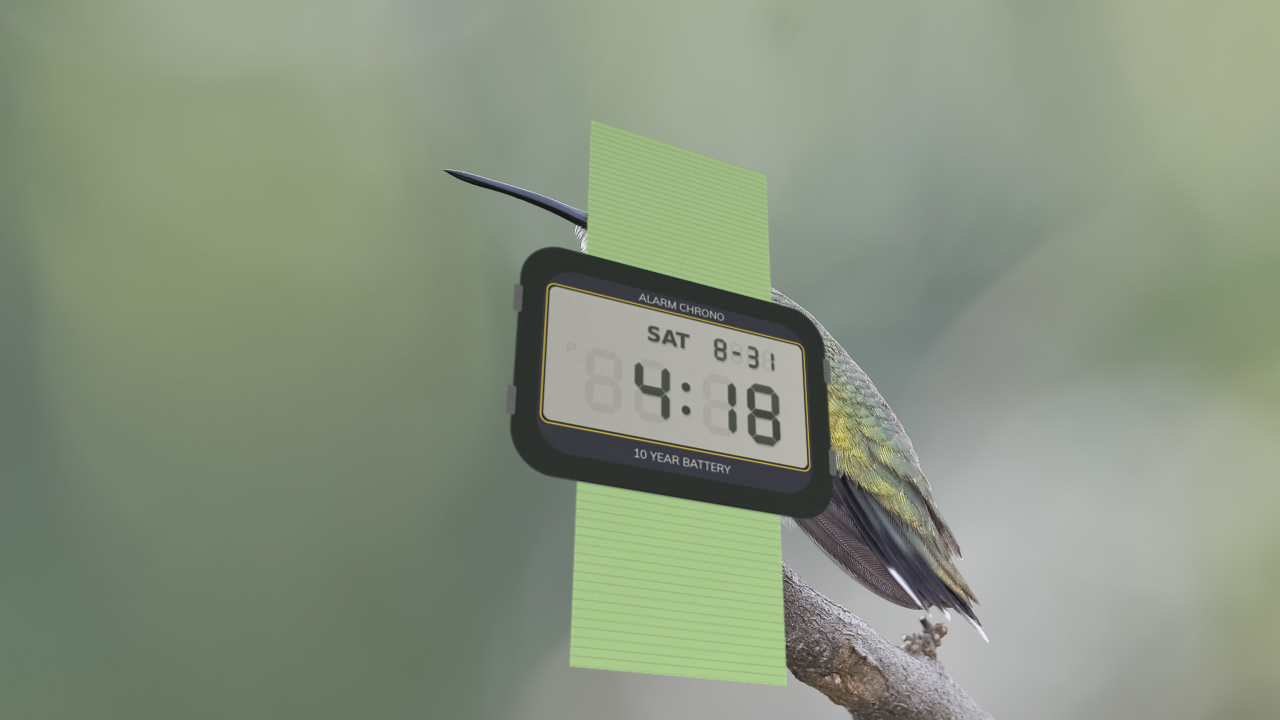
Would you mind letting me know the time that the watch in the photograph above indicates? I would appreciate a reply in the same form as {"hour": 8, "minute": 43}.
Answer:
{"hour": 4, "minute": 18}
